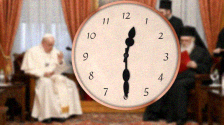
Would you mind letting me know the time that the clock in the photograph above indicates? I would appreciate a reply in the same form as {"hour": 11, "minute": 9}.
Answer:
{"hour": 12, "minute": 30}
